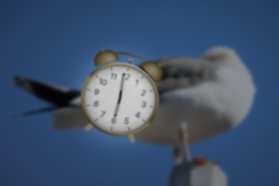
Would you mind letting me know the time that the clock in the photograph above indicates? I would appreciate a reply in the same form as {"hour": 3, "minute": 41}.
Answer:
{"hour": 5, "minute": 59}
